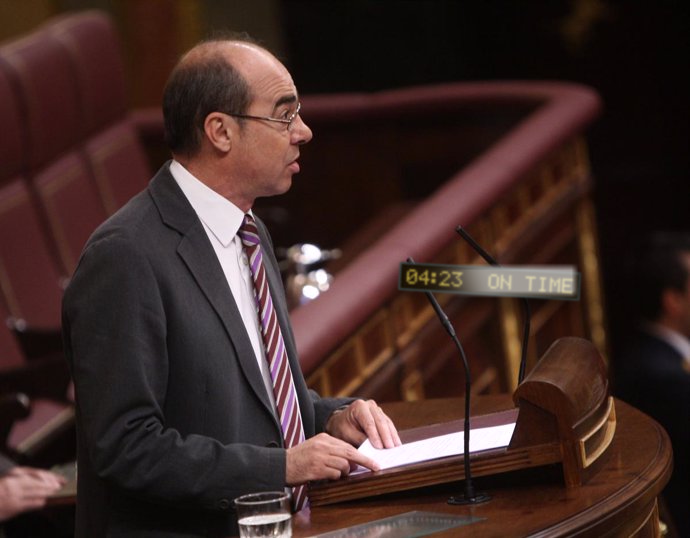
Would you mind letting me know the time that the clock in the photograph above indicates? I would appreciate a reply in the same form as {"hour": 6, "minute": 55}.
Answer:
{"hour": 4, "minute": 23}
